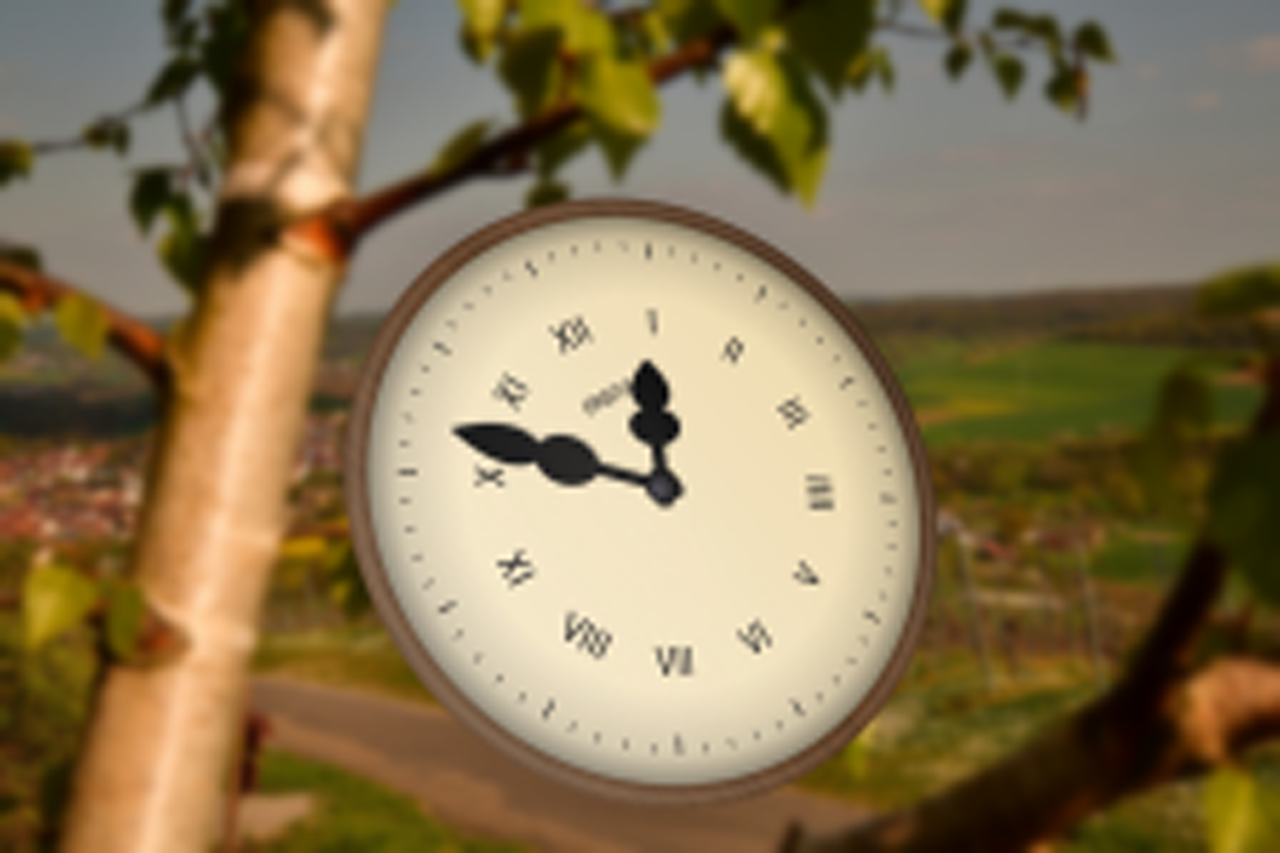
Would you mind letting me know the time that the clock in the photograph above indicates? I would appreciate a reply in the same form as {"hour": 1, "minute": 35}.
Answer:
{"hour": 12, "minute": 52}
